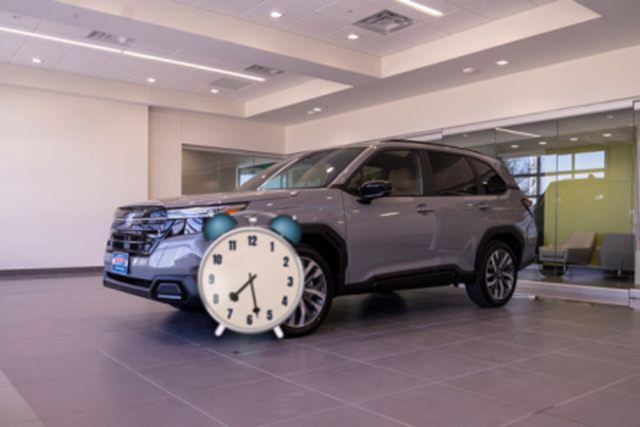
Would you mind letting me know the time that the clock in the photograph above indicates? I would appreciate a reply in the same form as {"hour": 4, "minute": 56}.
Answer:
{"hour": 7, "minute": 28}
